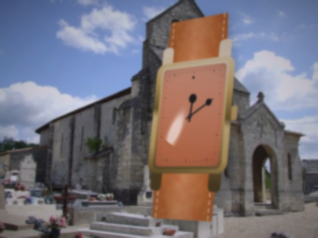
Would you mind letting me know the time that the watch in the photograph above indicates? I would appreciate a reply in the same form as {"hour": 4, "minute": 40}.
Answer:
{"hour": 12, "minute": 10}
